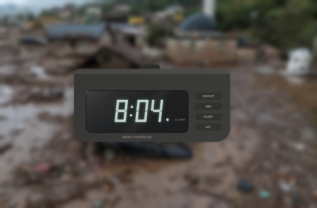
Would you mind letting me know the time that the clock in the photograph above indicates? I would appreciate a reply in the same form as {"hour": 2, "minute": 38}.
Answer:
{"hour": 8, "minute": 4}
